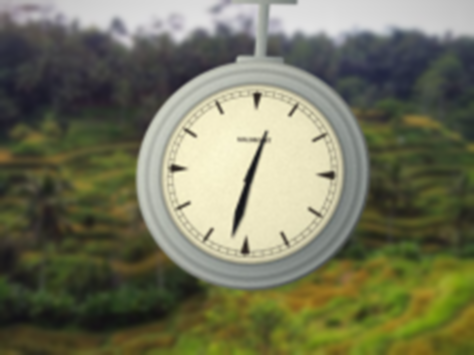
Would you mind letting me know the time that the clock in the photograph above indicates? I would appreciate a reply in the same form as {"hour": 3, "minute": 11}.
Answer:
{"hour": 12, "minute": 32}
